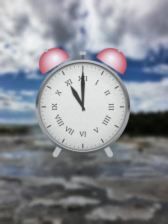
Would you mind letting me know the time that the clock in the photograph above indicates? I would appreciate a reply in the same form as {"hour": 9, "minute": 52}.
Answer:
{"hour": 11, "minute": 0}
